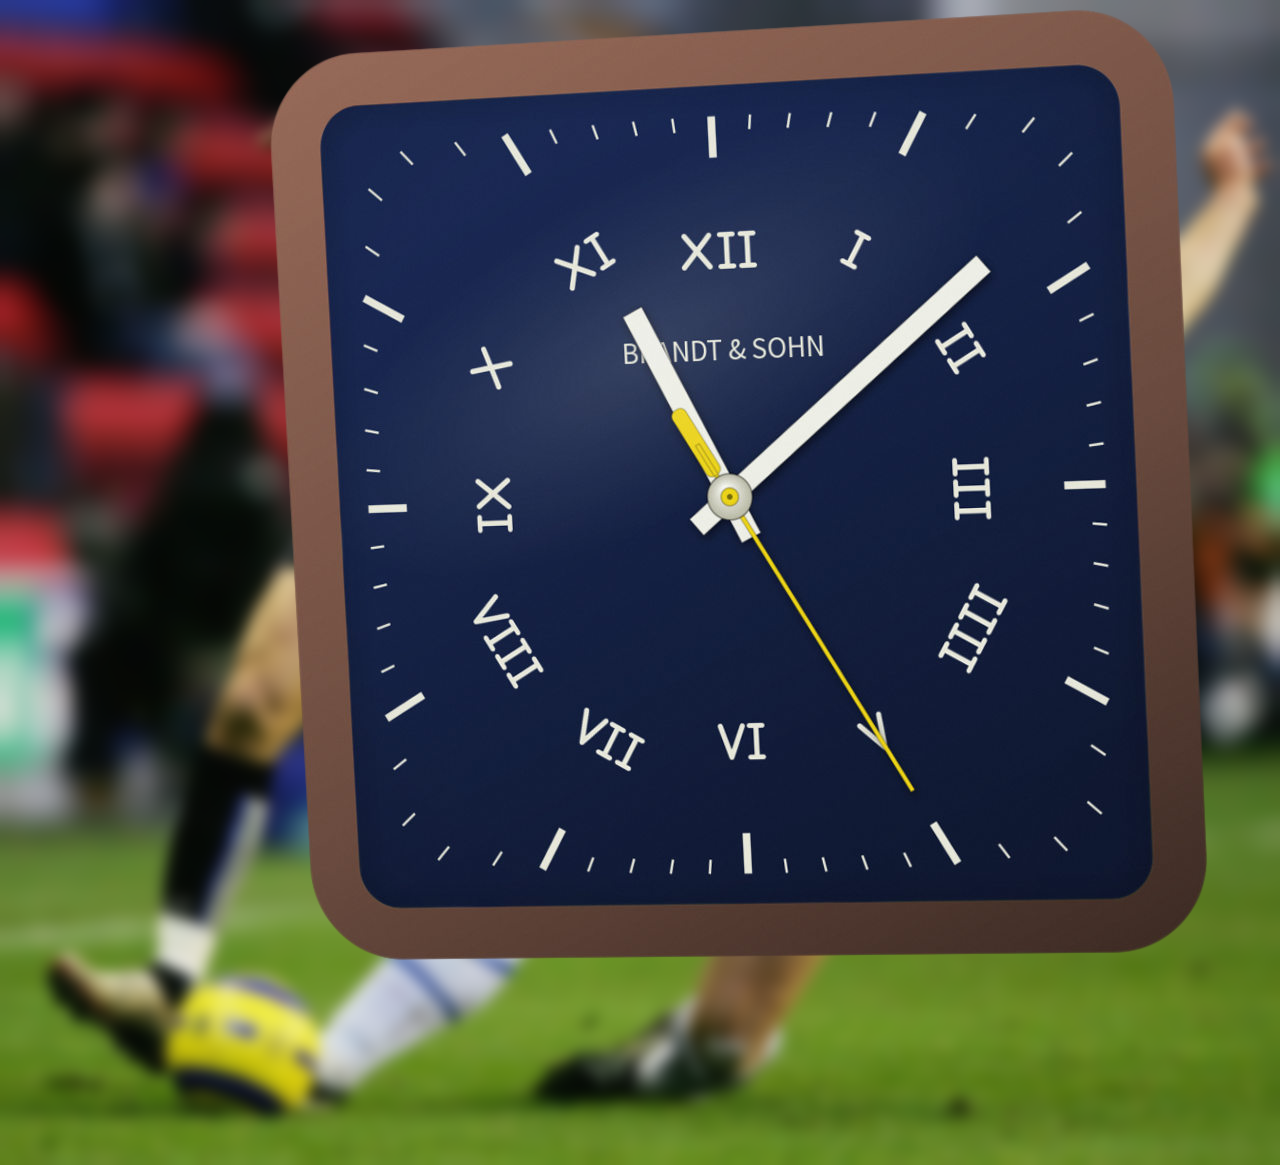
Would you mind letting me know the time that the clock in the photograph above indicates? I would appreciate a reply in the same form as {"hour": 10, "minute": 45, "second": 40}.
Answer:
{"hour": 11, "minute": 8, "second": 25}
